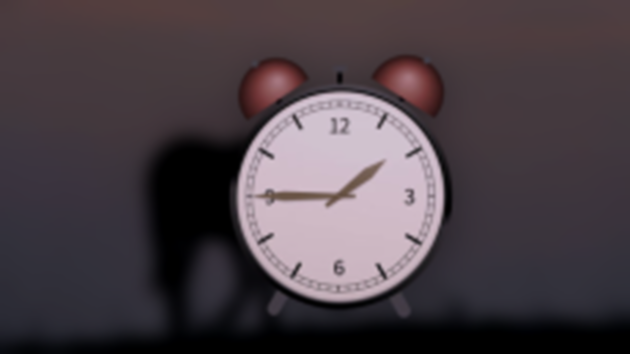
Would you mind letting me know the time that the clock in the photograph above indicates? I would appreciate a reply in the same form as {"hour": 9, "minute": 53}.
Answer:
{"hour": 1, "minute": 45}
